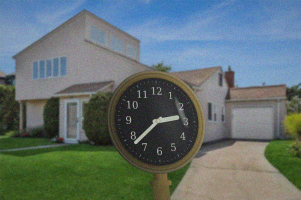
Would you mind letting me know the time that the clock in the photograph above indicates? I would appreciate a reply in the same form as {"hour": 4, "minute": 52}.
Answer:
{"hour": 2, "minute": 38}
